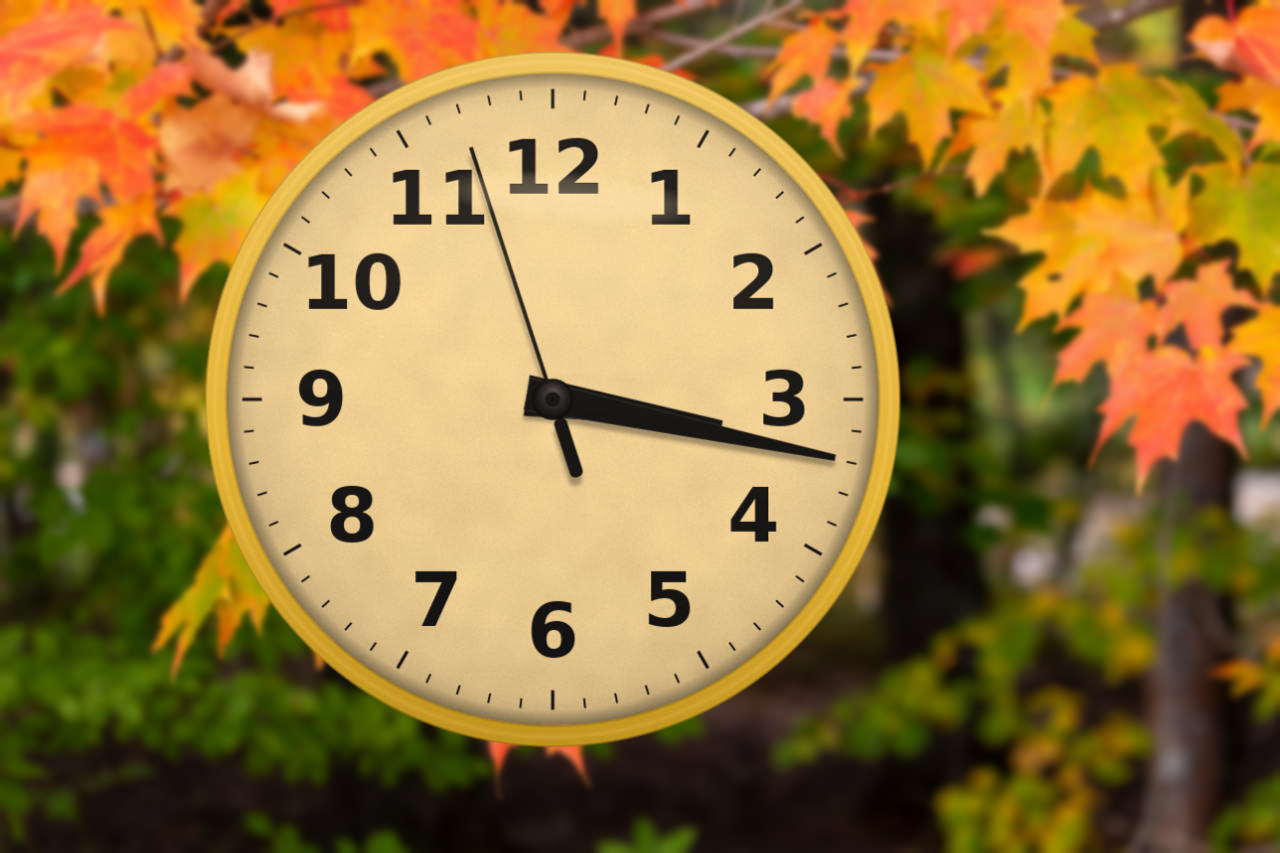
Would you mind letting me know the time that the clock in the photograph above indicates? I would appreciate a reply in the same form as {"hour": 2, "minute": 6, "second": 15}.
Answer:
{"hour": 3, "minute": 16, "second": 57}
